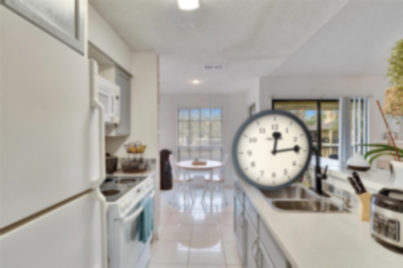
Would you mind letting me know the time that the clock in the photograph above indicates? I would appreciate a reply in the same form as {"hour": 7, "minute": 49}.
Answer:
{"hour": 12, "minute": 14}
